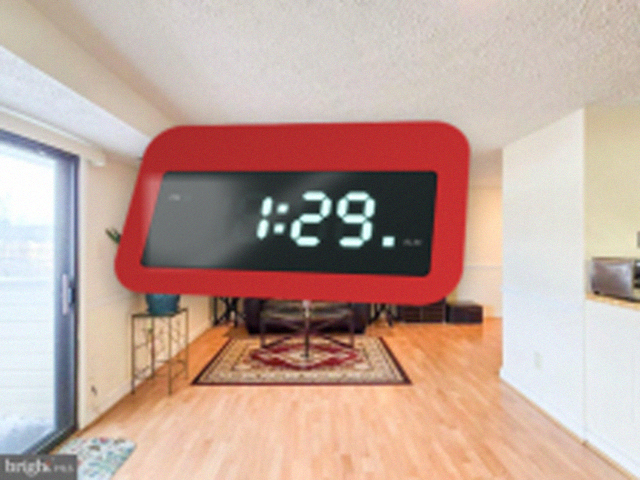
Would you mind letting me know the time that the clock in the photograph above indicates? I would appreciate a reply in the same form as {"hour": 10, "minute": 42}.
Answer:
{"hour": 1, "minute": 29}
